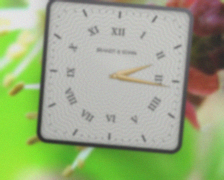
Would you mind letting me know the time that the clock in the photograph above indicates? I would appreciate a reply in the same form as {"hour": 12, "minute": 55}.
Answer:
{"hour": 2, "minute": 16}
